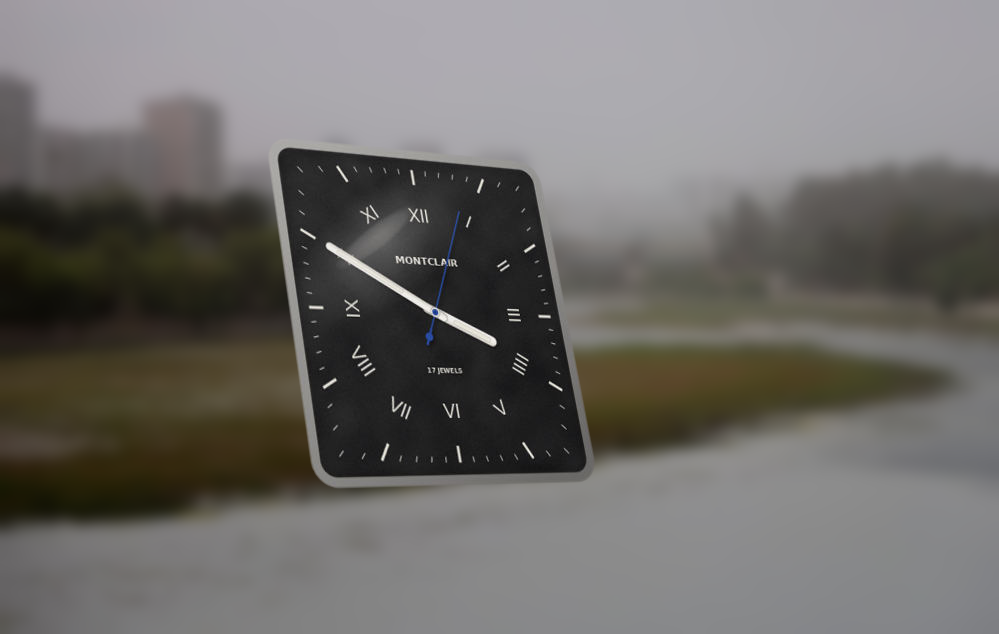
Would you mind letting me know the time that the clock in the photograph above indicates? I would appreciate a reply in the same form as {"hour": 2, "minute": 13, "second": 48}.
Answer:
{"hour": 3, "minute": 50, "second": 4}
